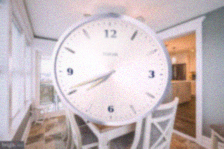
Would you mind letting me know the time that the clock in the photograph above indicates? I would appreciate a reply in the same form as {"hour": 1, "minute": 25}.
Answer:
{"hour": 7, "minute": 41}
